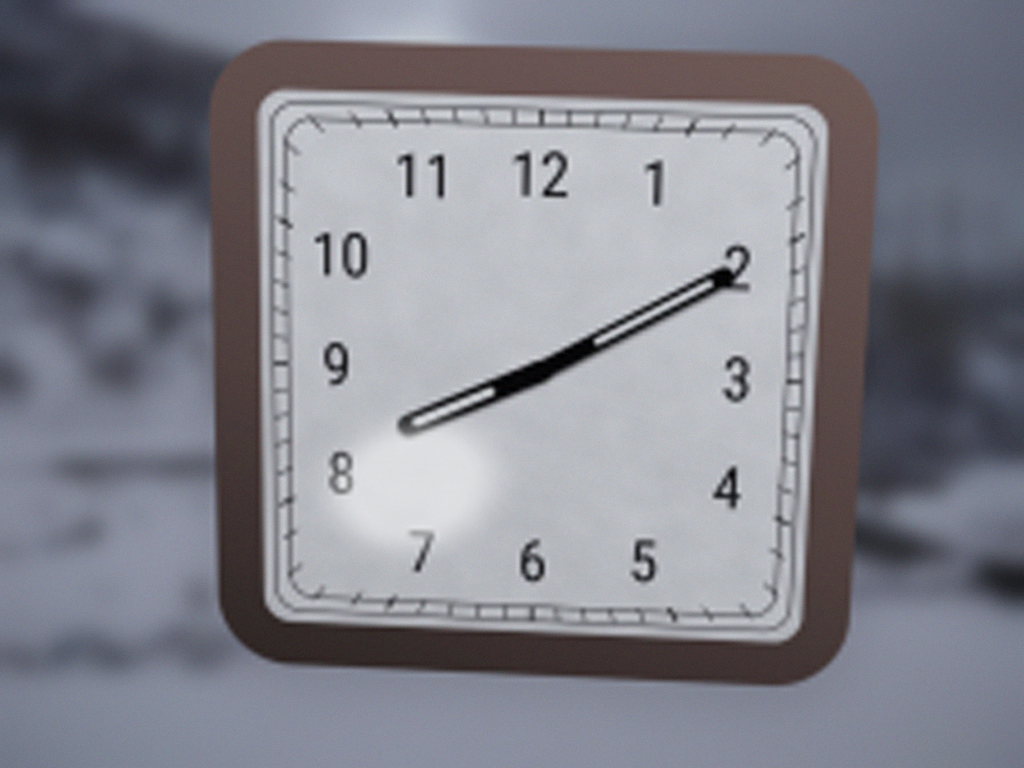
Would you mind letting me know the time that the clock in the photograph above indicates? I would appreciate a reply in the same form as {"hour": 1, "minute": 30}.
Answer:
{"hour": 8, "minute": 10}
